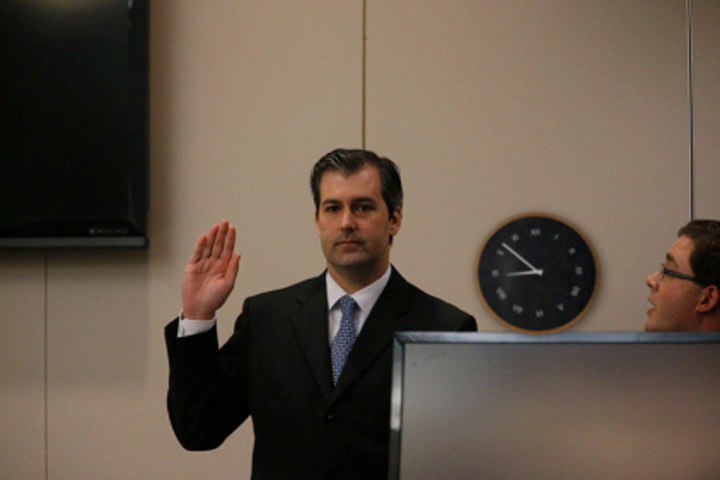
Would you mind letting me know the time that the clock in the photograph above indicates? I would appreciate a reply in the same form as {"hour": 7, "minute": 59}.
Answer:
{"hour": 8, "minute": 52}
